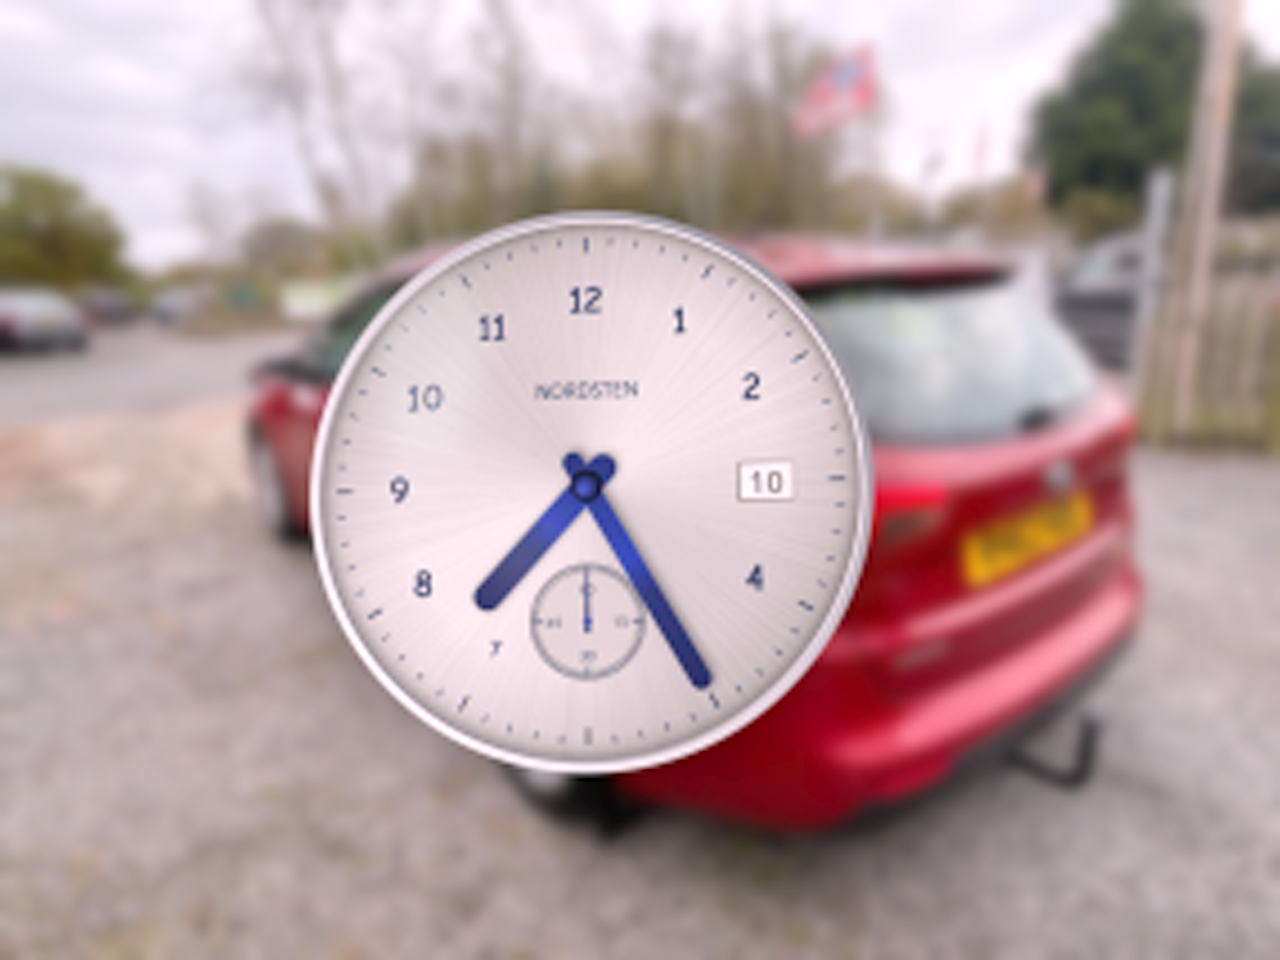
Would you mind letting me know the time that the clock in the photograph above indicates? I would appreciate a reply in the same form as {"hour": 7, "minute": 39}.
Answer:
{"hour": 7, "minute": 25}
